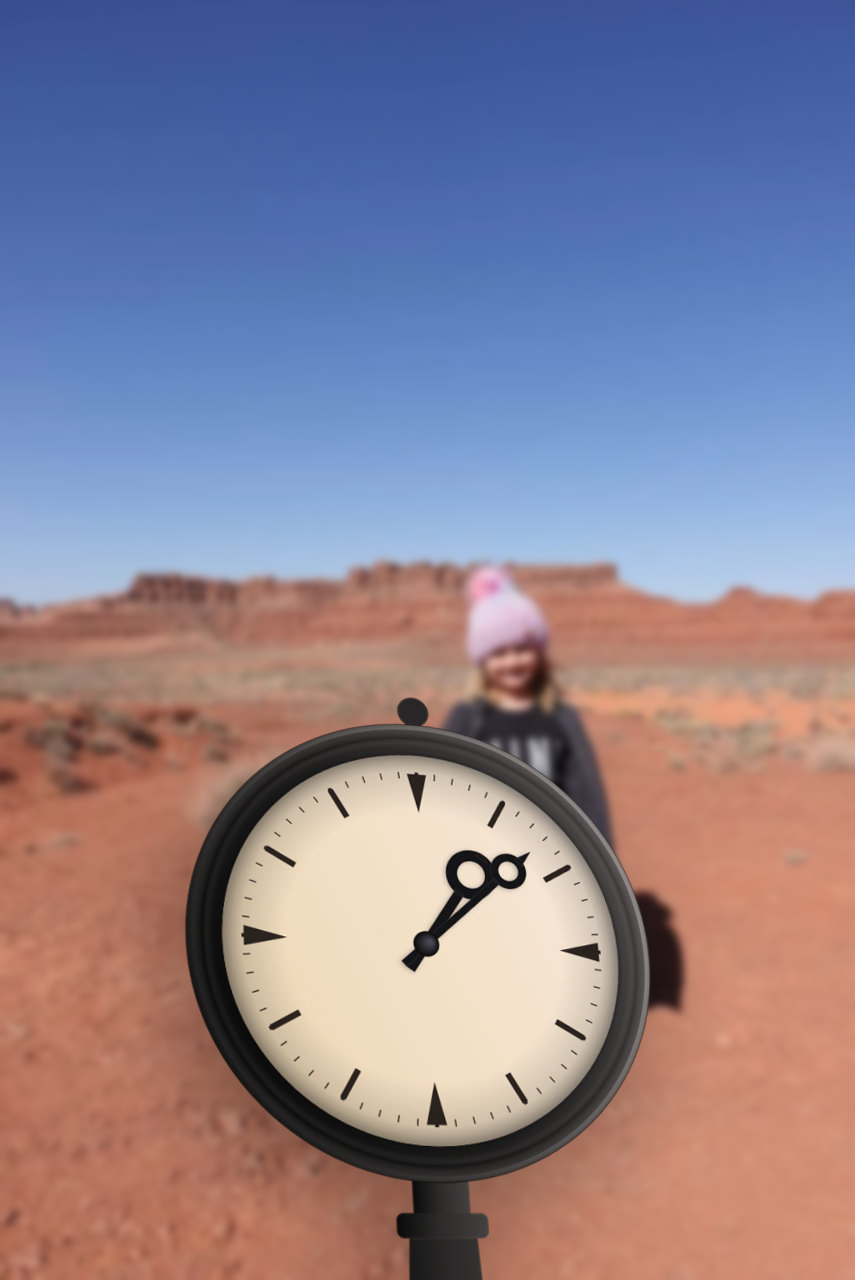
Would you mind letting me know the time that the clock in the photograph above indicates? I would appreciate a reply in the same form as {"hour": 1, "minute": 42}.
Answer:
{"hour": 1, "minute": 8}
